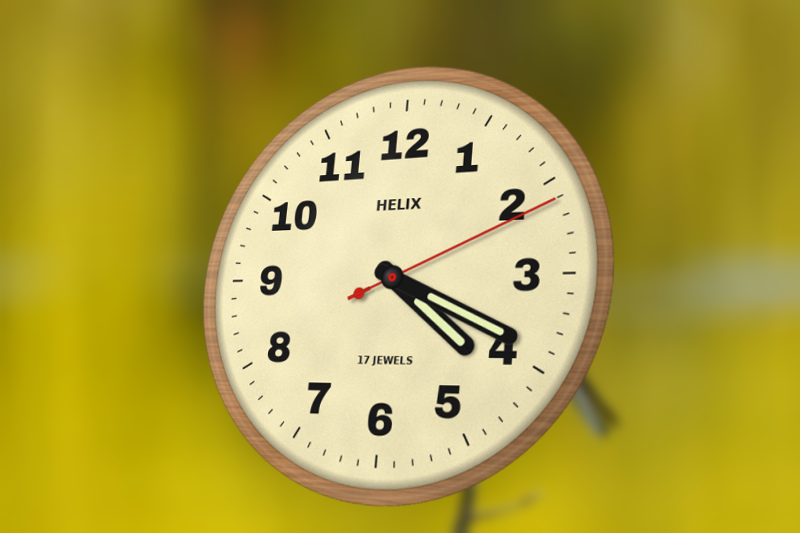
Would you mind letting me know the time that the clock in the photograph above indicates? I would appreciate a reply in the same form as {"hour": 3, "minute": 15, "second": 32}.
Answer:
{"hour": 4, "minute": 19, "second": 11}
